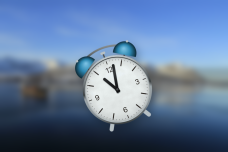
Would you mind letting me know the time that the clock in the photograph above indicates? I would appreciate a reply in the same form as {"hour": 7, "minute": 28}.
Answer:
{"hour": 11, "minute": 2}
